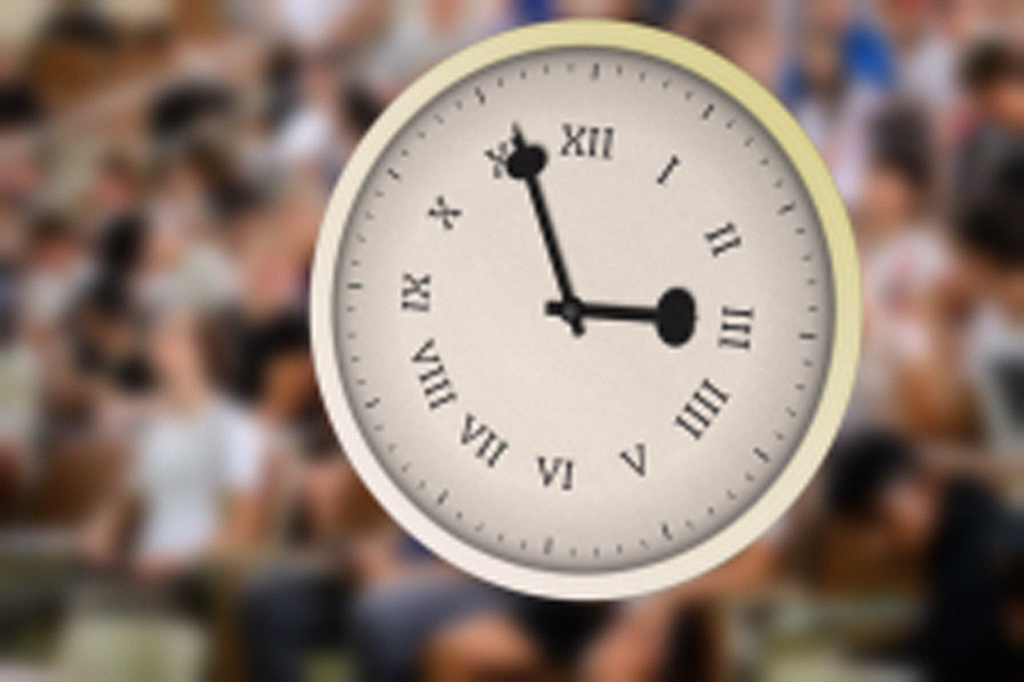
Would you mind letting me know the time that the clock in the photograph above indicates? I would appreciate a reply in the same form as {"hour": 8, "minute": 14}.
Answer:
{"hour": 2, "minute": 56}
